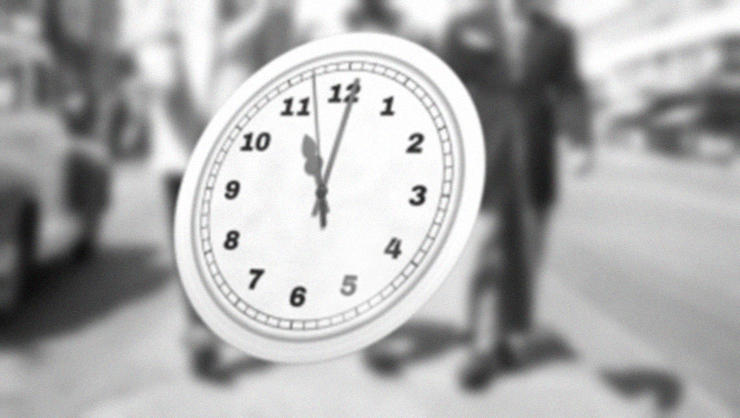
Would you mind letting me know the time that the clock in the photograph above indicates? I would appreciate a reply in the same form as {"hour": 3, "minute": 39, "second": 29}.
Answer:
{"hour": 11, "minute": 0, "second": 57}
